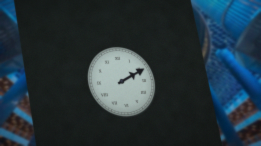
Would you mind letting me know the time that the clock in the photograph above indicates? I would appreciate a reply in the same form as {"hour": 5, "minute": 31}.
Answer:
{"hour": 2, "minute": 11}
